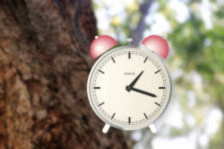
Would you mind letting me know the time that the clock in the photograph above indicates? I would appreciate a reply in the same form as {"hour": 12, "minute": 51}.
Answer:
{"hour": 1, "minute": 18}
